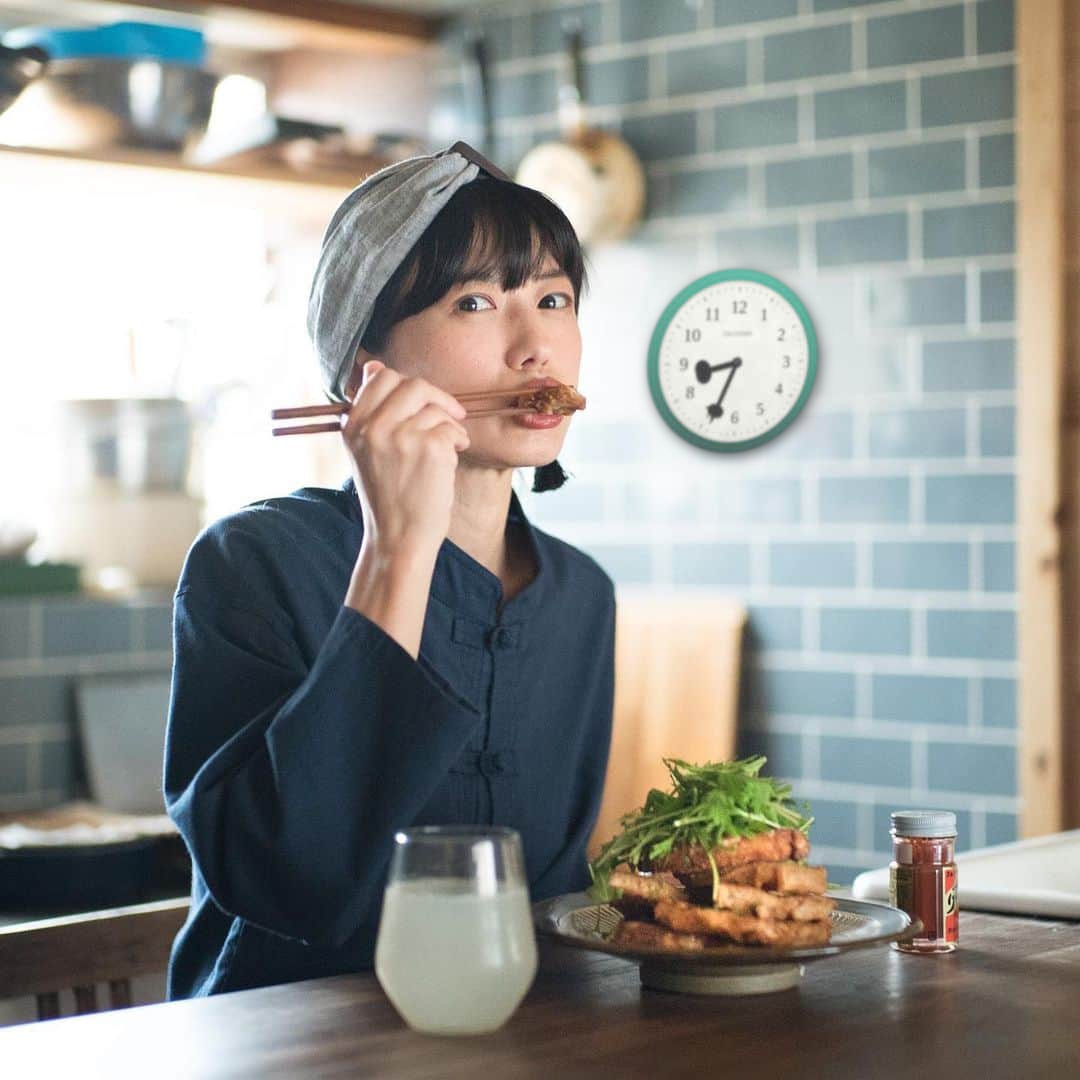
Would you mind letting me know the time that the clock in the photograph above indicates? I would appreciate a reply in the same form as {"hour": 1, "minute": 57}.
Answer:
{"hour": 8, "minute": 34}
